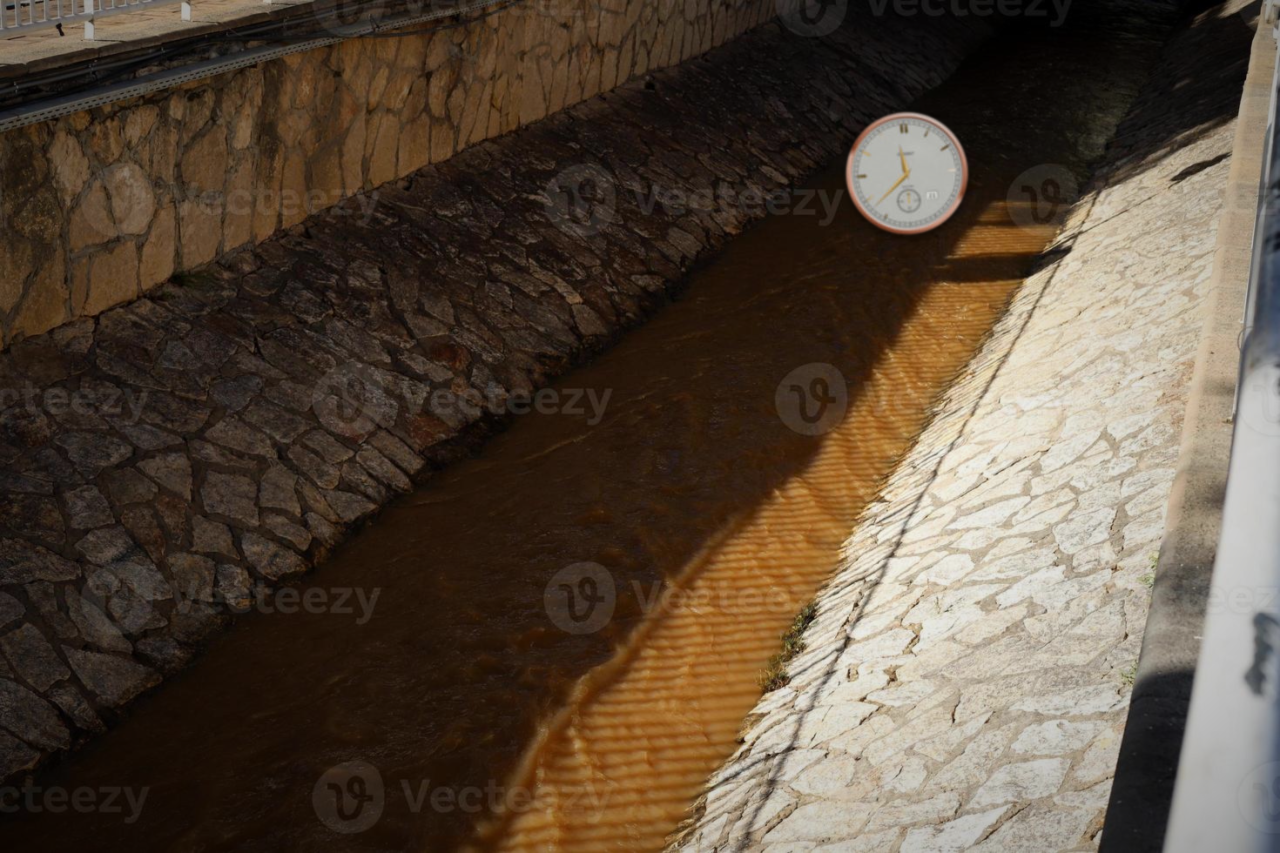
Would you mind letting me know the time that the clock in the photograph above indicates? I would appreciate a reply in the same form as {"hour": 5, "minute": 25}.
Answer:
{"hour": 11, "minute": 38}
